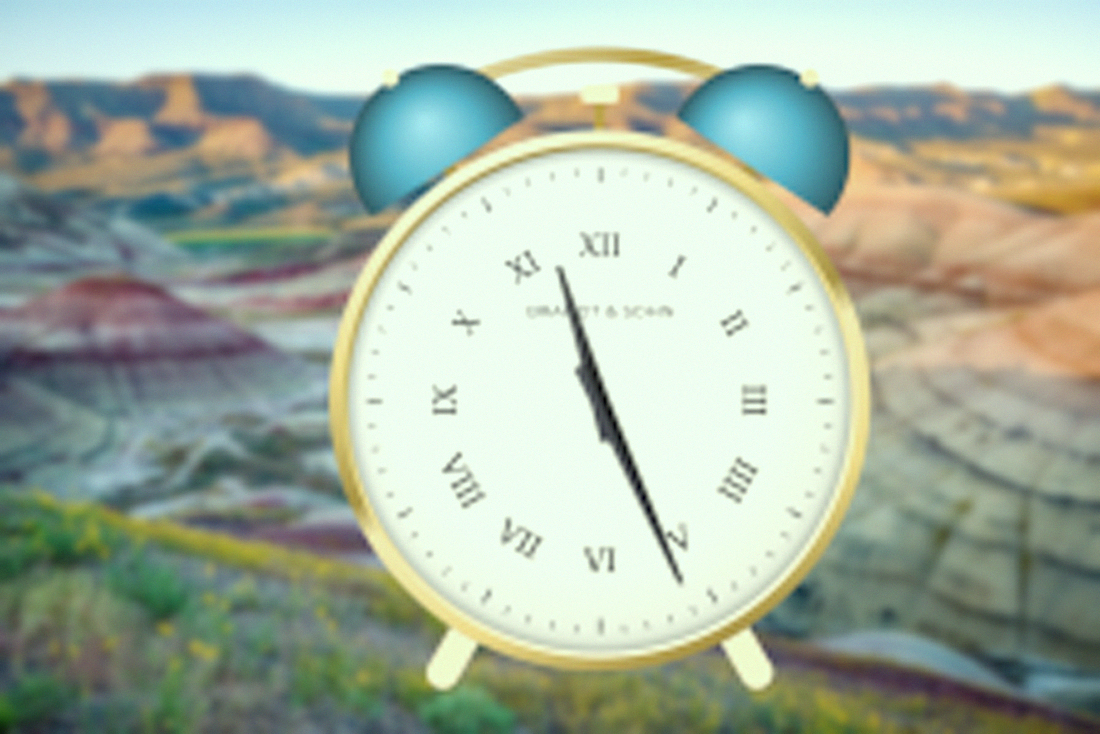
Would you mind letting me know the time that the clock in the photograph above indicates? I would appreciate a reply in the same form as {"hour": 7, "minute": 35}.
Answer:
{"hour": 11, "minute": 26}
